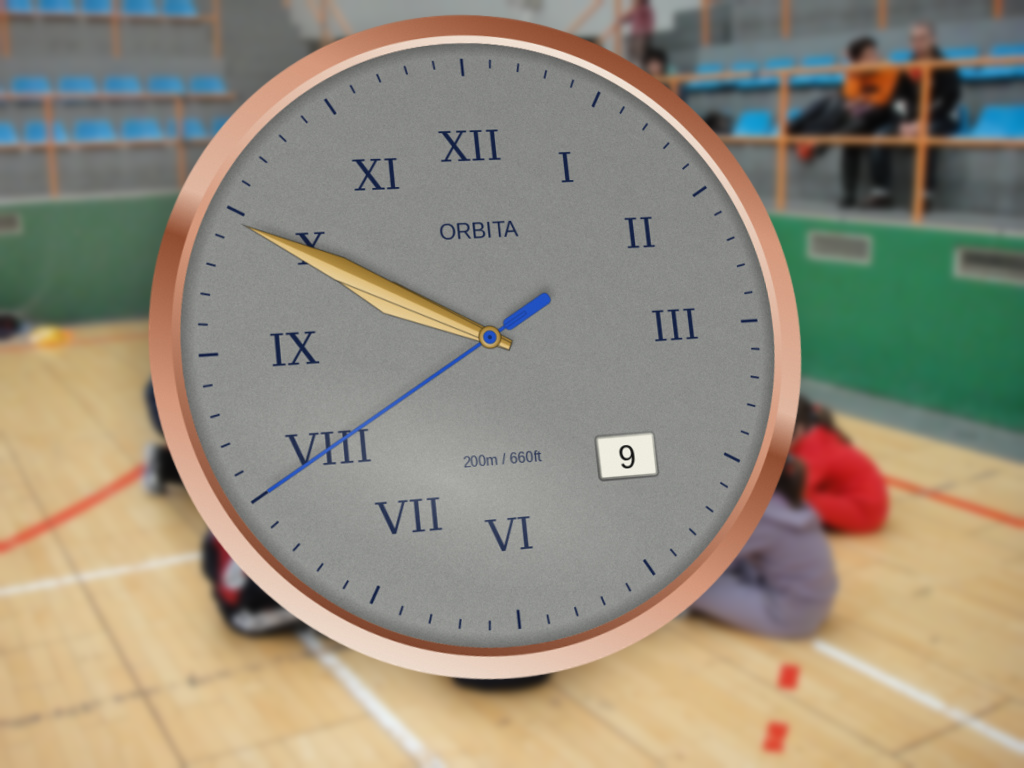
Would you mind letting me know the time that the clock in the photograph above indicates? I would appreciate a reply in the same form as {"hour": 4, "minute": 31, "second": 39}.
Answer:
{"hour": 9, "minute": 49, "second": 40}
